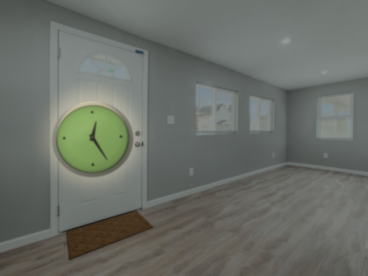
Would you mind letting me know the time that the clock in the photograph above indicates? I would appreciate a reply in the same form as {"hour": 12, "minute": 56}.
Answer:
{"hour": 12, "minute": 25}
